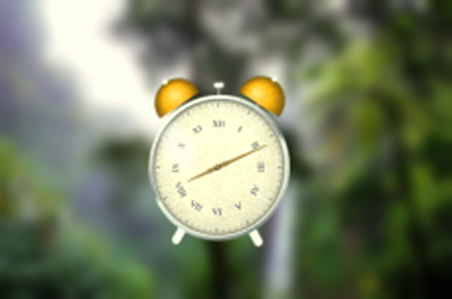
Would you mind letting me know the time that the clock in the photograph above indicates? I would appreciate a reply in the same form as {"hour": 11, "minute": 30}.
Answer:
{"hour": 8, "minute": 11}
